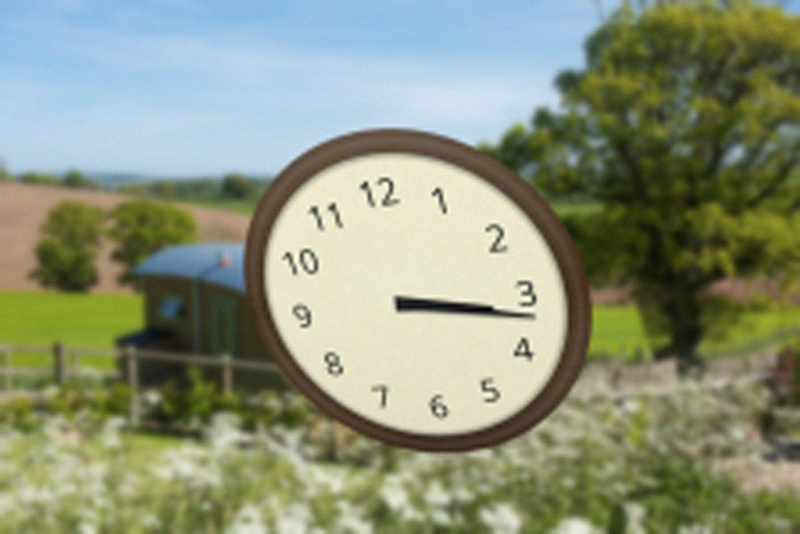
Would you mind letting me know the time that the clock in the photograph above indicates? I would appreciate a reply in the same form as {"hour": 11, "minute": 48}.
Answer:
{"hour": 3, "minute": 17}
